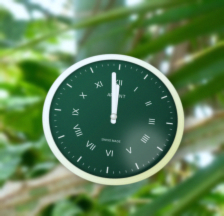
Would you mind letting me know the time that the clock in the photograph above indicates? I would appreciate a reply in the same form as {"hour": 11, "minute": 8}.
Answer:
{"hour": 11, "minute": 59}
